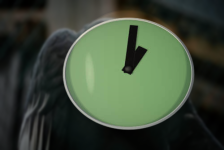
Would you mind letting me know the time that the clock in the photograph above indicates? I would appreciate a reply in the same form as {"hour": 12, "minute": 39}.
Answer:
{"hour": 1, "minute": 1}
